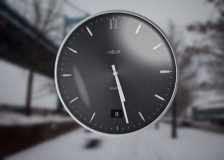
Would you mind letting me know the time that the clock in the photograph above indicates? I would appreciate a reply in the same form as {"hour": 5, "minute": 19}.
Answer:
{"hour": 5, "minute": 28}
